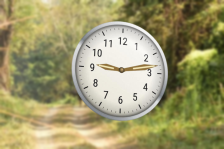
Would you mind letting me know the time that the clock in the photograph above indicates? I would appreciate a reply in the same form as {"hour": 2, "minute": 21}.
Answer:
{"hour": 9, "minute": 13}
